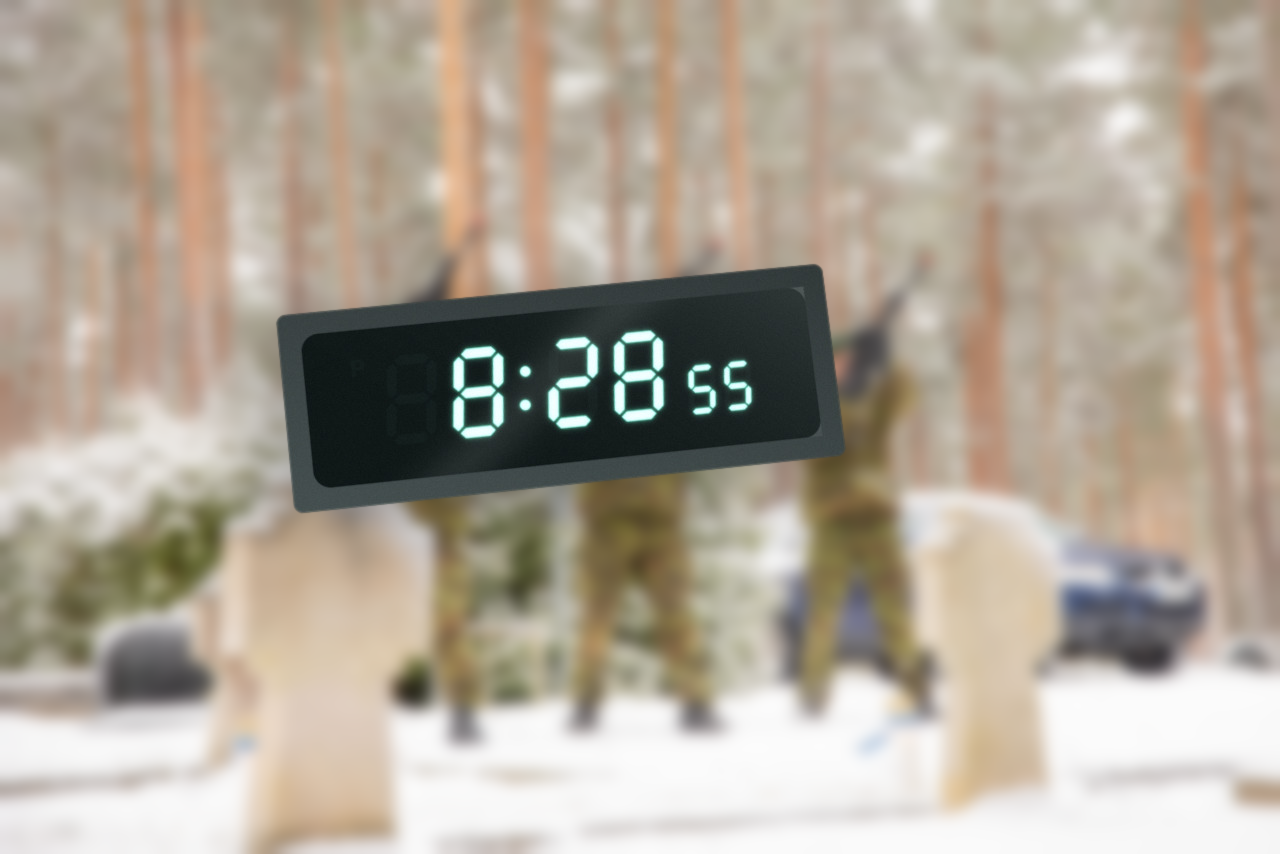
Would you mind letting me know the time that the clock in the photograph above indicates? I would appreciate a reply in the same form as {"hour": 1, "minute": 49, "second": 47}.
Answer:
{"hour": 8, "minute": 28, "second": 55}
